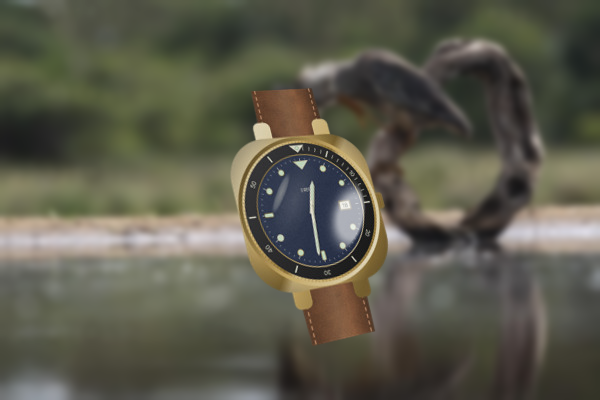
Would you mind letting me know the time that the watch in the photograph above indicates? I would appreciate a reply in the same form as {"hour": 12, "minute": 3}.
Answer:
{"hour": 12, "minute": 31}
